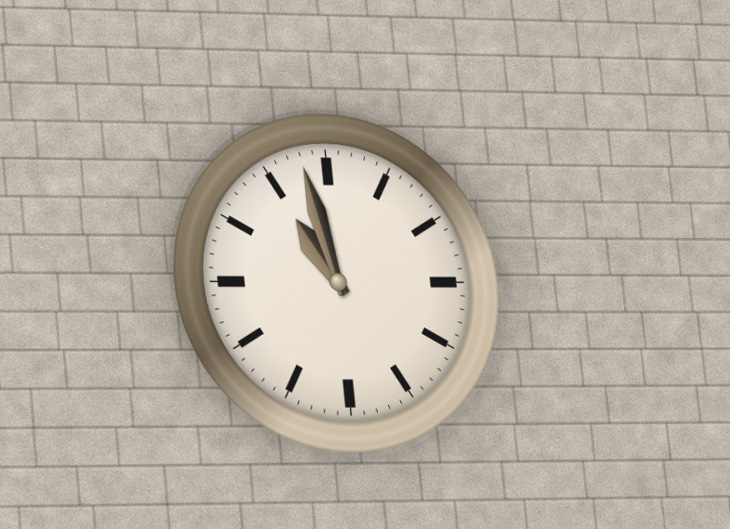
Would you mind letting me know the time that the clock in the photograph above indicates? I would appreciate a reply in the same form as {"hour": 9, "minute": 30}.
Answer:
{"hour": 10, "minute": 58}
